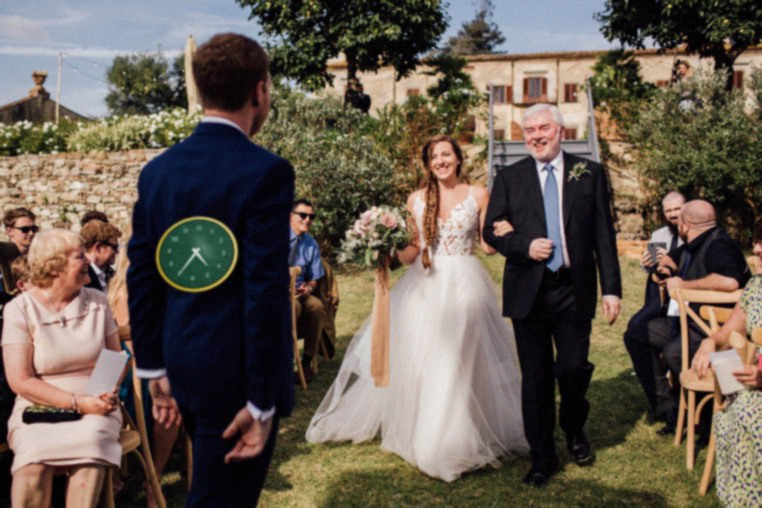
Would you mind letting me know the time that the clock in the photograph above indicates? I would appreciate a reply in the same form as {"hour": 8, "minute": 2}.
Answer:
{"hour": 4, "minute": 35}
